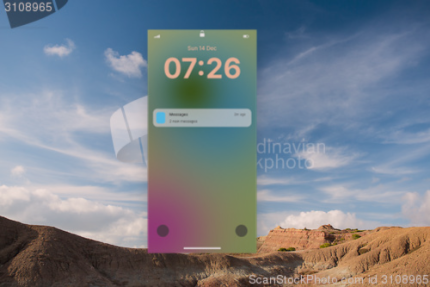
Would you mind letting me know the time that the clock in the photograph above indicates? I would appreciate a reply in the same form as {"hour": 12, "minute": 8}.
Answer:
{"hour": 7, "minute": 26}
